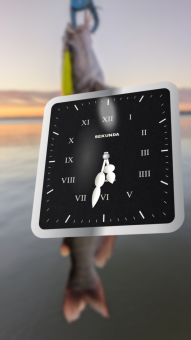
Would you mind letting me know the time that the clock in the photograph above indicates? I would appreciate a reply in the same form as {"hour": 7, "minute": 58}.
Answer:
{"hour": 5, "minute": 32}
